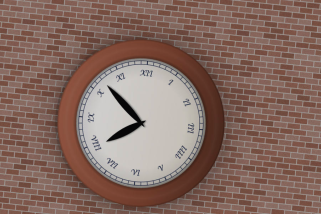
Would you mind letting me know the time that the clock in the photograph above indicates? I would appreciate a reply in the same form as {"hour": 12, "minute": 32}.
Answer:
{"hour": 7, "minute": 52}
